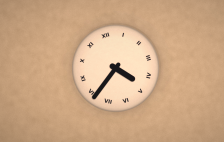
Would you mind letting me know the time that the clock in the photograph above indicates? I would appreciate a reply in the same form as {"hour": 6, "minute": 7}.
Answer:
{"hour": 4, "minute": 39}
